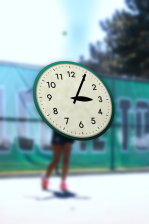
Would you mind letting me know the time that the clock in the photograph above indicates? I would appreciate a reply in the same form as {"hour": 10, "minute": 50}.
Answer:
{"hour": 3, "minute": 5}
